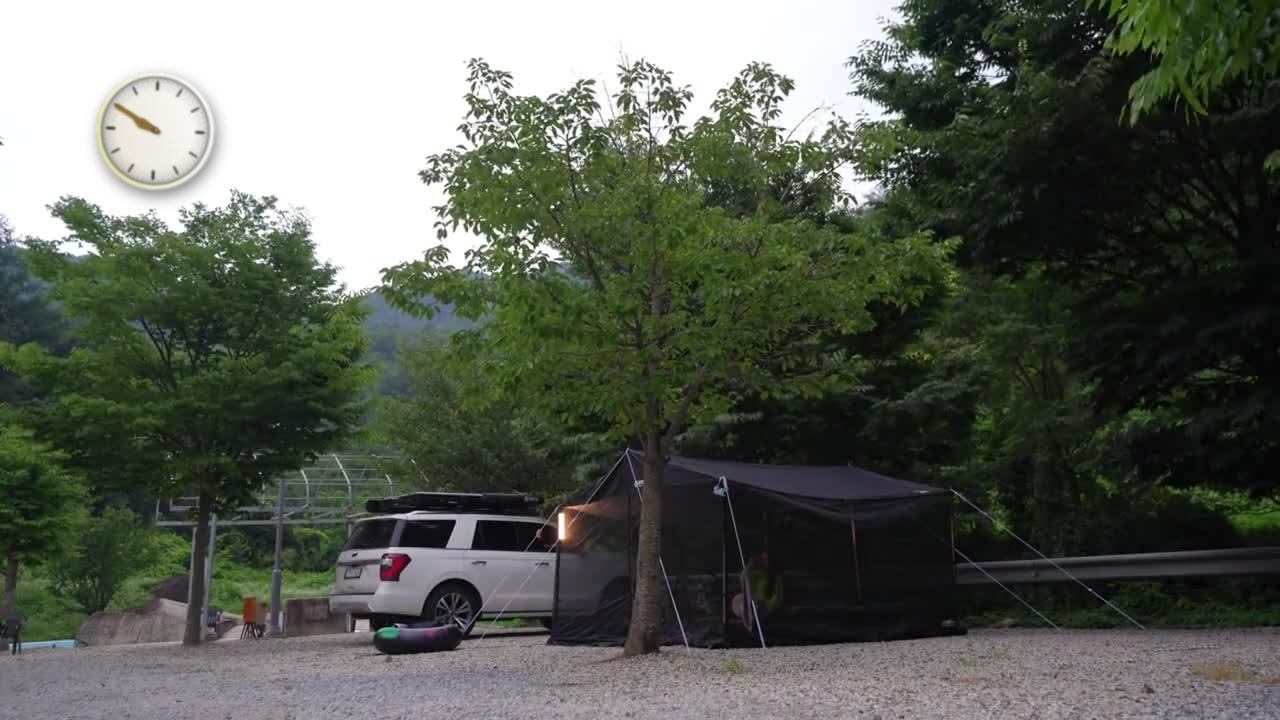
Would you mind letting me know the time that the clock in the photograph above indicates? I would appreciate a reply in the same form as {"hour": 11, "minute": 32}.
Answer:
{"hour": 9, "minute": 50}
